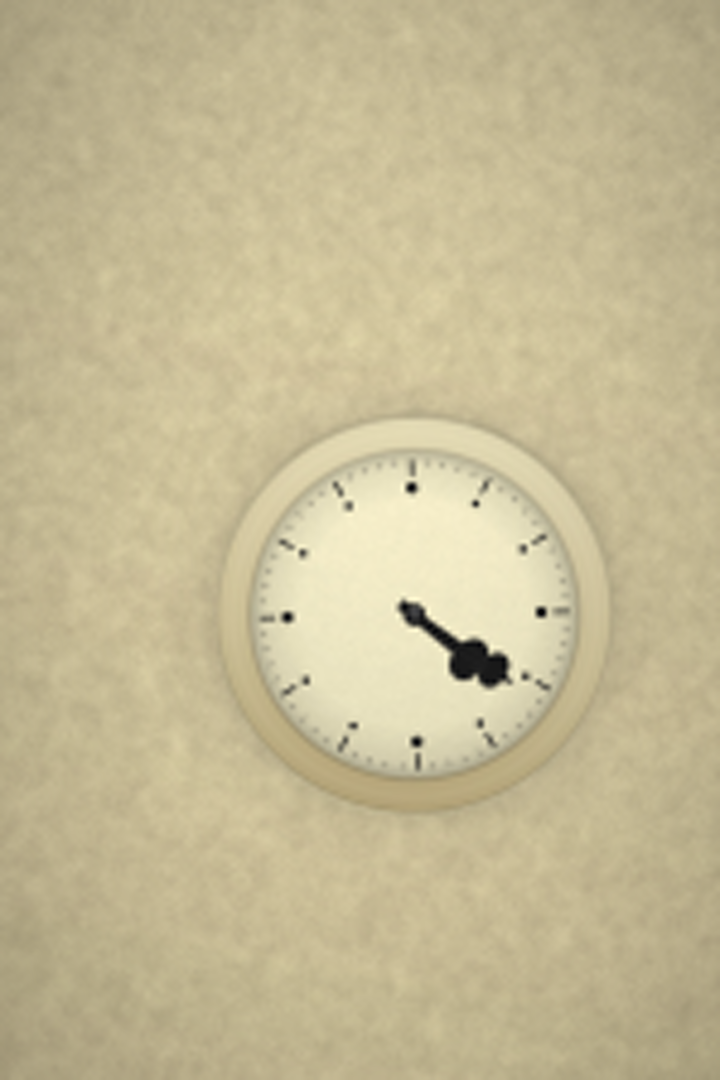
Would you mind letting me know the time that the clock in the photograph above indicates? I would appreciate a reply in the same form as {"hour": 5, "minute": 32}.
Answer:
{"hour": 4, "minute": 21}
